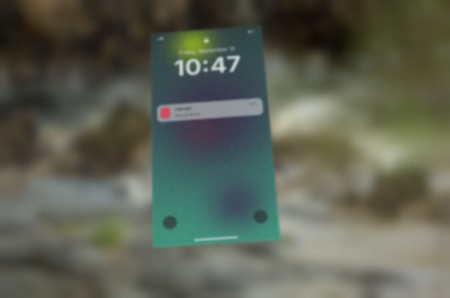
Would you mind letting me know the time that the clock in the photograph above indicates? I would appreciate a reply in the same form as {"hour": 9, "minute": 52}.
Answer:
{"hour": 10, "minute": 47}
